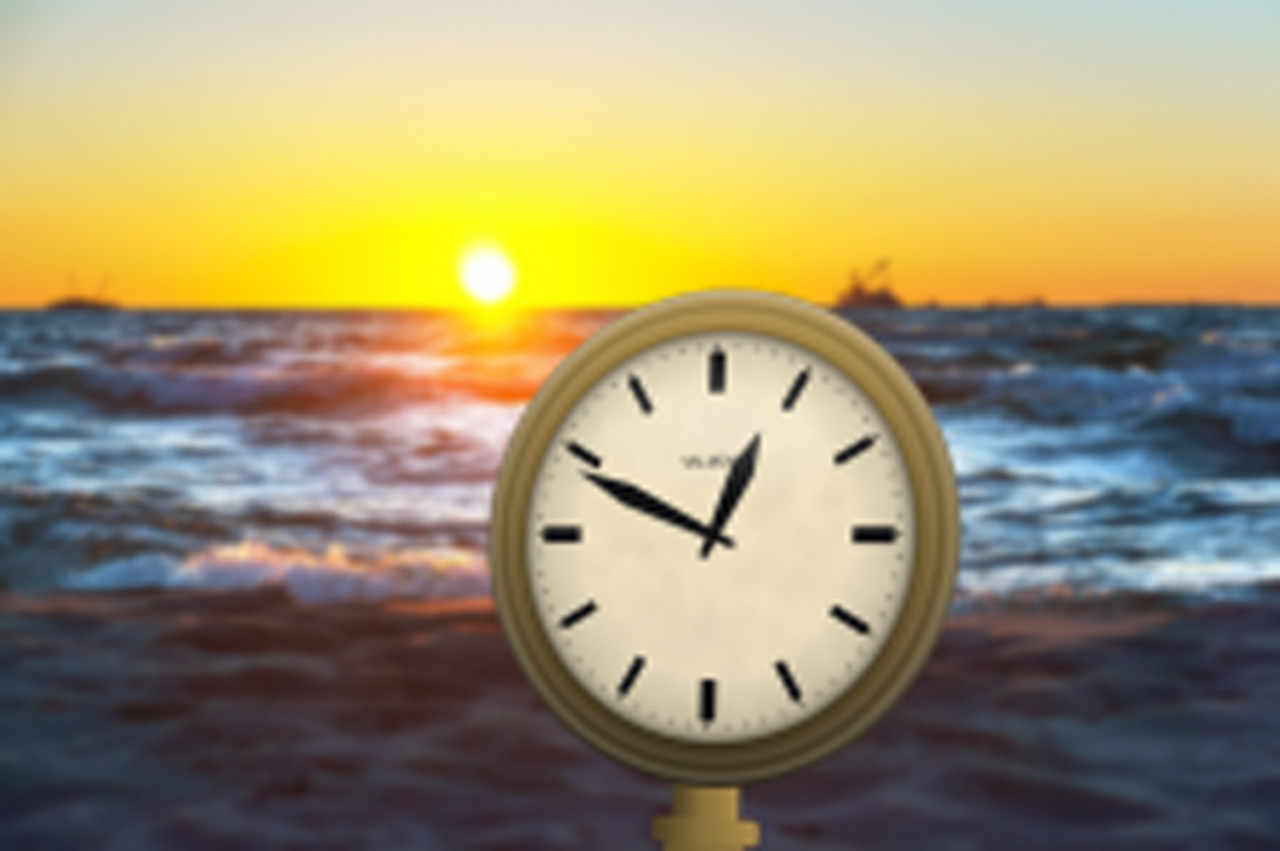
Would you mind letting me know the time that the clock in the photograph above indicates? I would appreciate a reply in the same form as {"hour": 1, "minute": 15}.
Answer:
{"hour": 12, "minute": 49}
